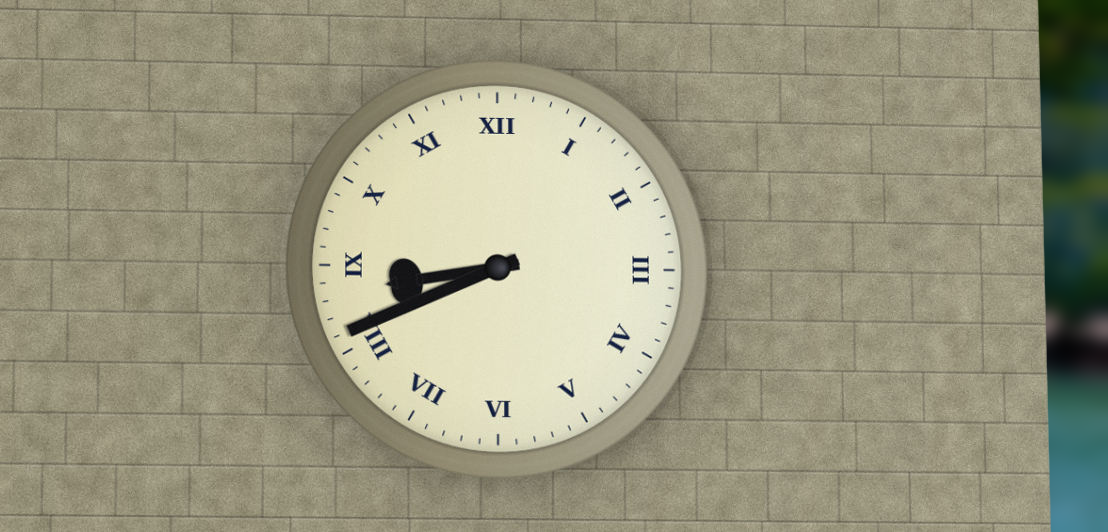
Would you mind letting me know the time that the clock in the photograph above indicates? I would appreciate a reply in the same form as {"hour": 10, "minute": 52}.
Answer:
{"hour": 8, "minute": 41}
